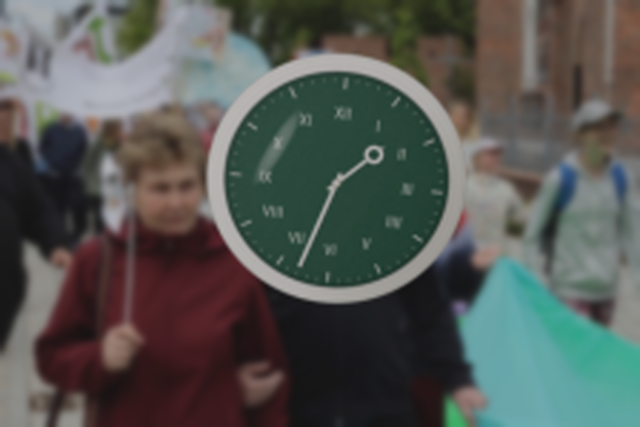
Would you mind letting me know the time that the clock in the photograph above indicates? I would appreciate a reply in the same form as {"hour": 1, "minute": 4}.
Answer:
{"hour": 1, "minute": 33}
